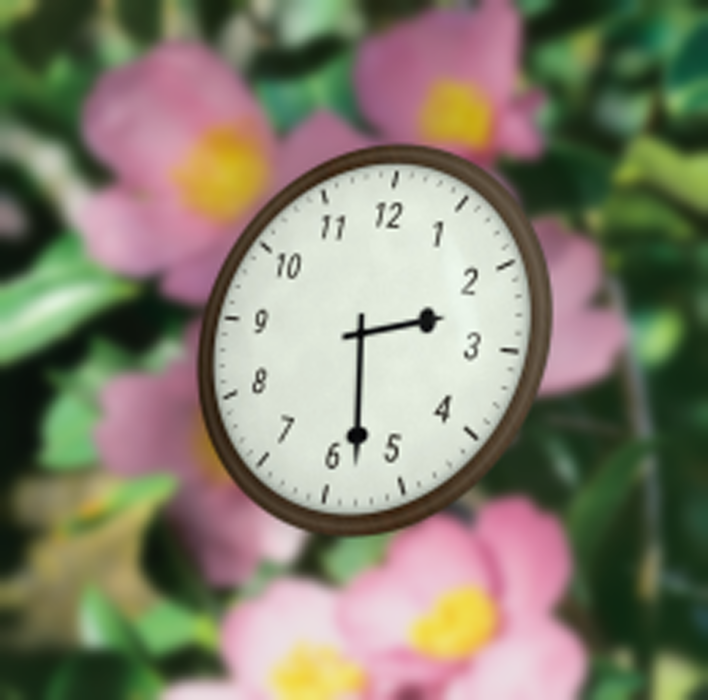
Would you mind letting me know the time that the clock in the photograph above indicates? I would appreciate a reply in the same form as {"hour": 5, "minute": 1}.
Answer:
{"hour": 2, "minute": 28}
